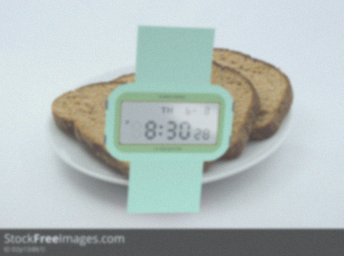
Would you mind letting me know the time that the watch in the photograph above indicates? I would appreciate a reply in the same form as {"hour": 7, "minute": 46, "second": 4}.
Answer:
{"hour": 8, "minute": 30, "second": 28}
